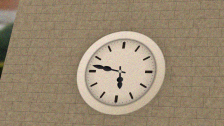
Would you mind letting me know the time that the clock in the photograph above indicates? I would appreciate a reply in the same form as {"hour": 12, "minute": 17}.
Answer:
{"hour": 5, "minute": 47}
